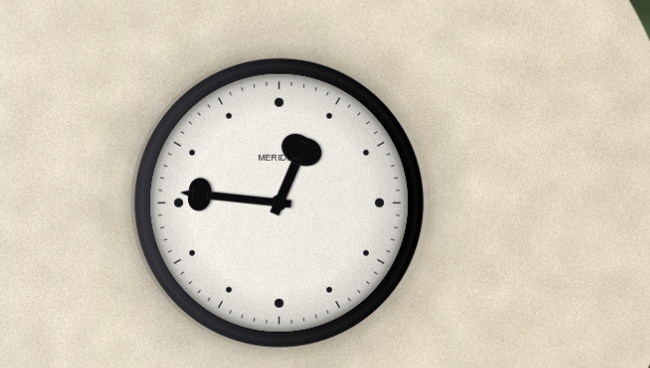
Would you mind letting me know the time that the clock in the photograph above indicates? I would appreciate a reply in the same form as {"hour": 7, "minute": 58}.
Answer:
{"hour": 12, "minute": 46}
